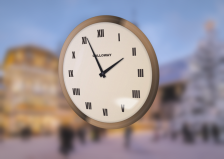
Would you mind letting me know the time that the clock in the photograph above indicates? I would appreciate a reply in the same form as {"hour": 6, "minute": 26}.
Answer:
{"hour": 1, "minute": 56}
